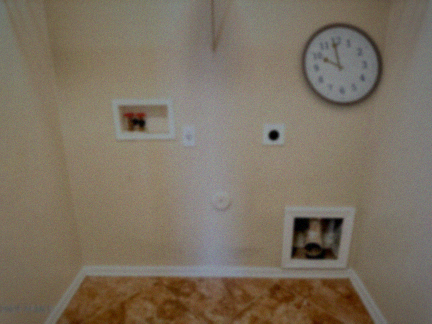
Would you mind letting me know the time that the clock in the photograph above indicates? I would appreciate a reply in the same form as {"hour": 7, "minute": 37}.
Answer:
{"hour": 9, "minute": 59}
